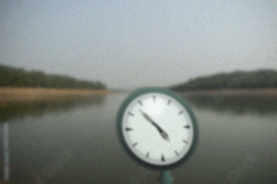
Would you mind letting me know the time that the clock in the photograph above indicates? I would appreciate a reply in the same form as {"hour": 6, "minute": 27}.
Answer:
{"hour": 4, "minute": 53}
